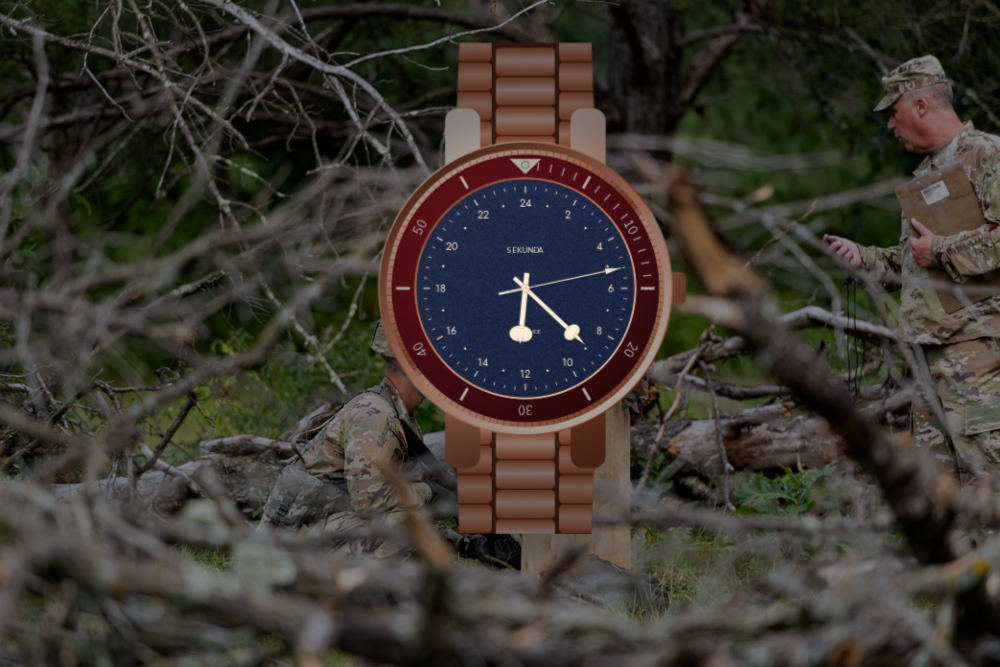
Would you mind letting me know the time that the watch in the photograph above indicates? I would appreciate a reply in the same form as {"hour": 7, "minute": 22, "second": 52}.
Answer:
{"hour": 12, "minute": 22, "second": 13}
